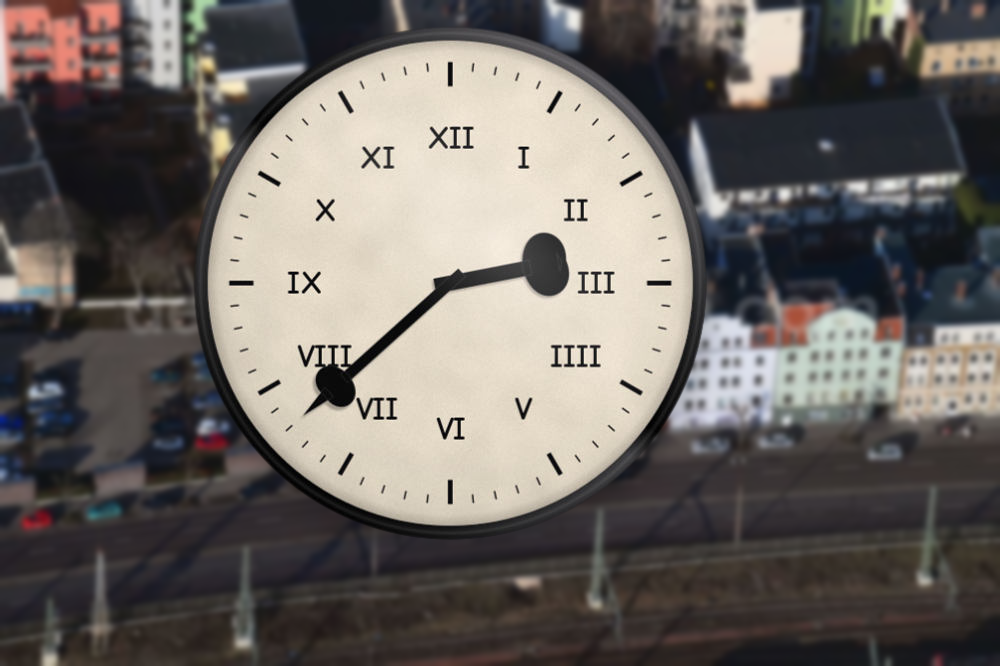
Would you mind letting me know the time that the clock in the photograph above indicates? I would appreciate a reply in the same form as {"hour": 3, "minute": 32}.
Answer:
{"hour": 2, "minute": 38}
